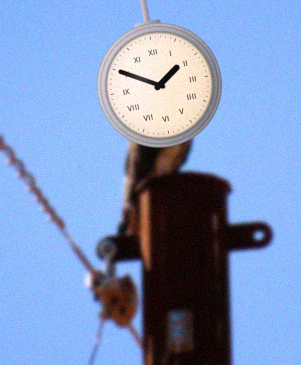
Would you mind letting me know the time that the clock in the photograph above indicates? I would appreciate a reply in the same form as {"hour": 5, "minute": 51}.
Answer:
{"hour": 1, "minute": 50}
